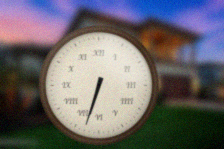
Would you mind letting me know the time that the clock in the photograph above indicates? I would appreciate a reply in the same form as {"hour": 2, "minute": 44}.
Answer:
{"hour": 6, "minute": 33}
